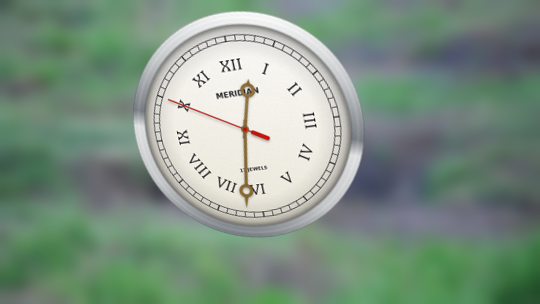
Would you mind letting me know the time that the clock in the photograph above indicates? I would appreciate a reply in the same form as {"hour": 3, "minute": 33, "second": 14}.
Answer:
{"hour": 12, "minute": 31, "second": 50}
